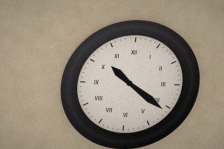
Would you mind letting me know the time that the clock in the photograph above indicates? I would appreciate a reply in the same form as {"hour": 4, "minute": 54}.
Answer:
{"hour": 10, "minute": 21}
